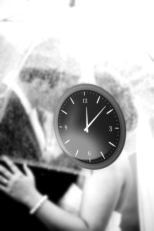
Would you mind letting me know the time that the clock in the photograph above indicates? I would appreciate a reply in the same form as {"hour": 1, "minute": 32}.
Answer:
{"hour": 12, "minute": 8}
